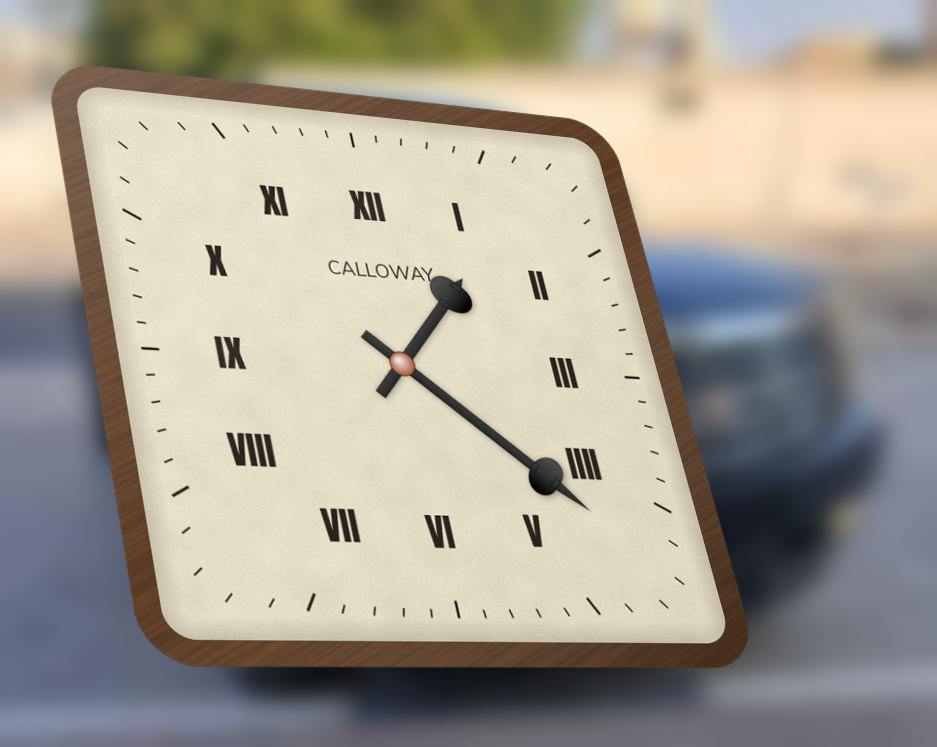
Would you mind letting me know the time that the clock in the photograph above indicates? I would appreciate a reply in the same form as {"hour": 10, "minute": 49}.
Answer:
{"hour": 1, "minute": 22}
